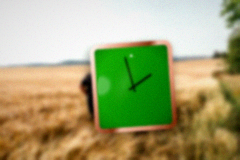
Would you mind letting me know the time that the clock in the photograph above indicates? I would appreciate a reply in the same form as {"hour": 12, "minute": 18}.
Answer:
{"hour": 1, "minute": 58}
